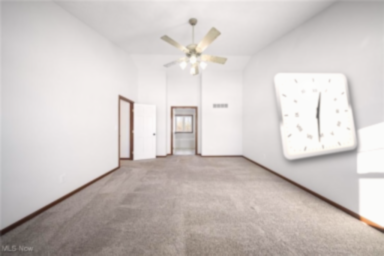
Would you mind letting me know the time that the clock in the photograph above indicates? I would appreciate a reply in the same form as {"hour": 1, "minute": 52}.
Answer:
{"hour": 12, "minute": 31}
